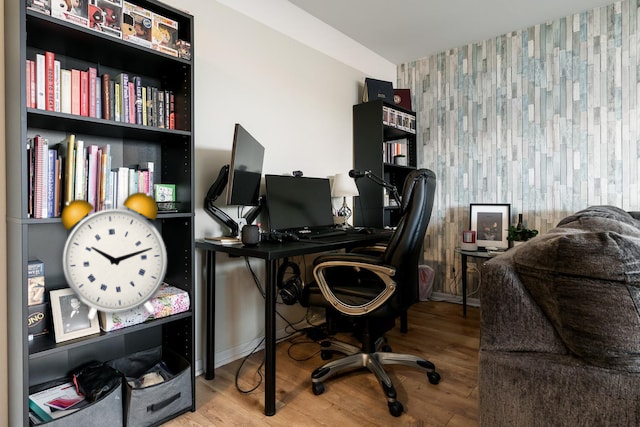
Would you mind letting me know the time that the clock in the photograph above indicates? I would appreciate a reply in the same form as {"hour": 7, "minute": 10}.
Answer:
{"hour": 10, "minute": 13}
